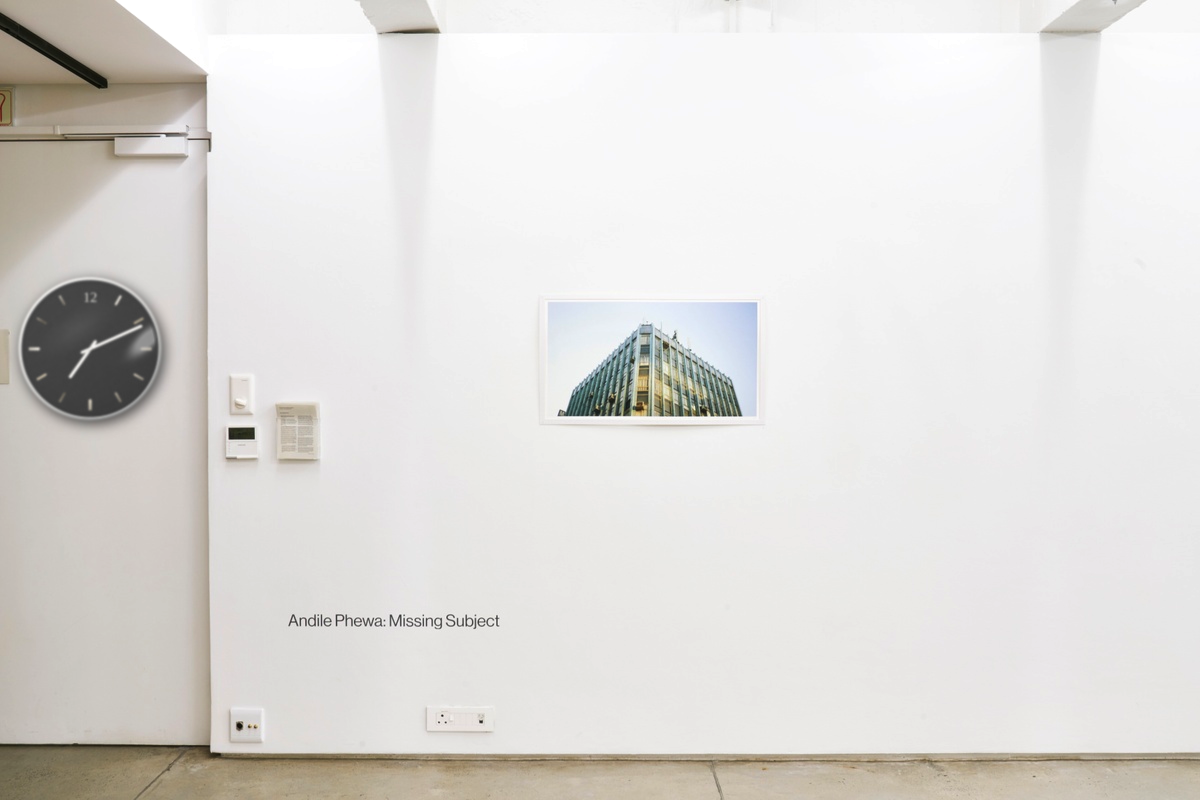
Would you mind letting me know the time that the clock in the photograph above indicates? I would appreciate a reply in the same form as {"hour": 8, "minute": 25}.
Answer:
{"hour": 7, "minute": 11}
